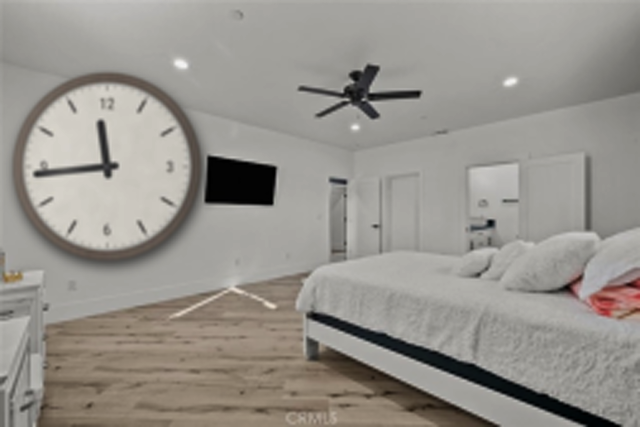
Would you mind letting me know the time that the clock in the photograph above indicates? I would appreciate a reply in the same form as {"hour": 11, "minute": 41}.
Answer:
{"hour": 11, "minute": 44}
